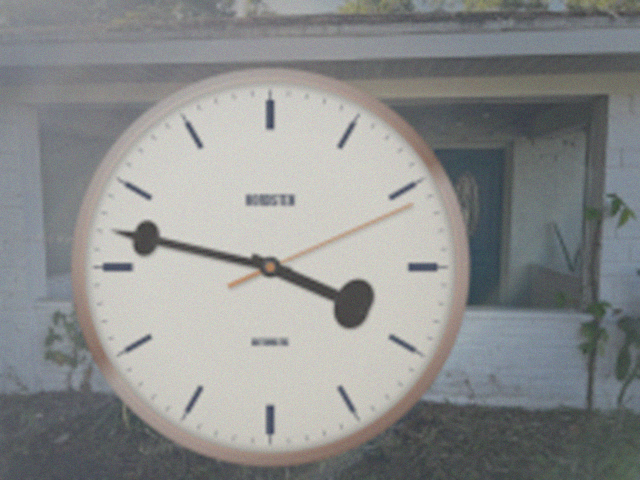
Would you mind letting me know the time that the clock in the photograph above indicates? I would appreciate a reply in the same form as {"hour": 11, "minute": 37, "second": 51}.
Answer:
{"hour": 3, "minute": 47, "second": 11}
